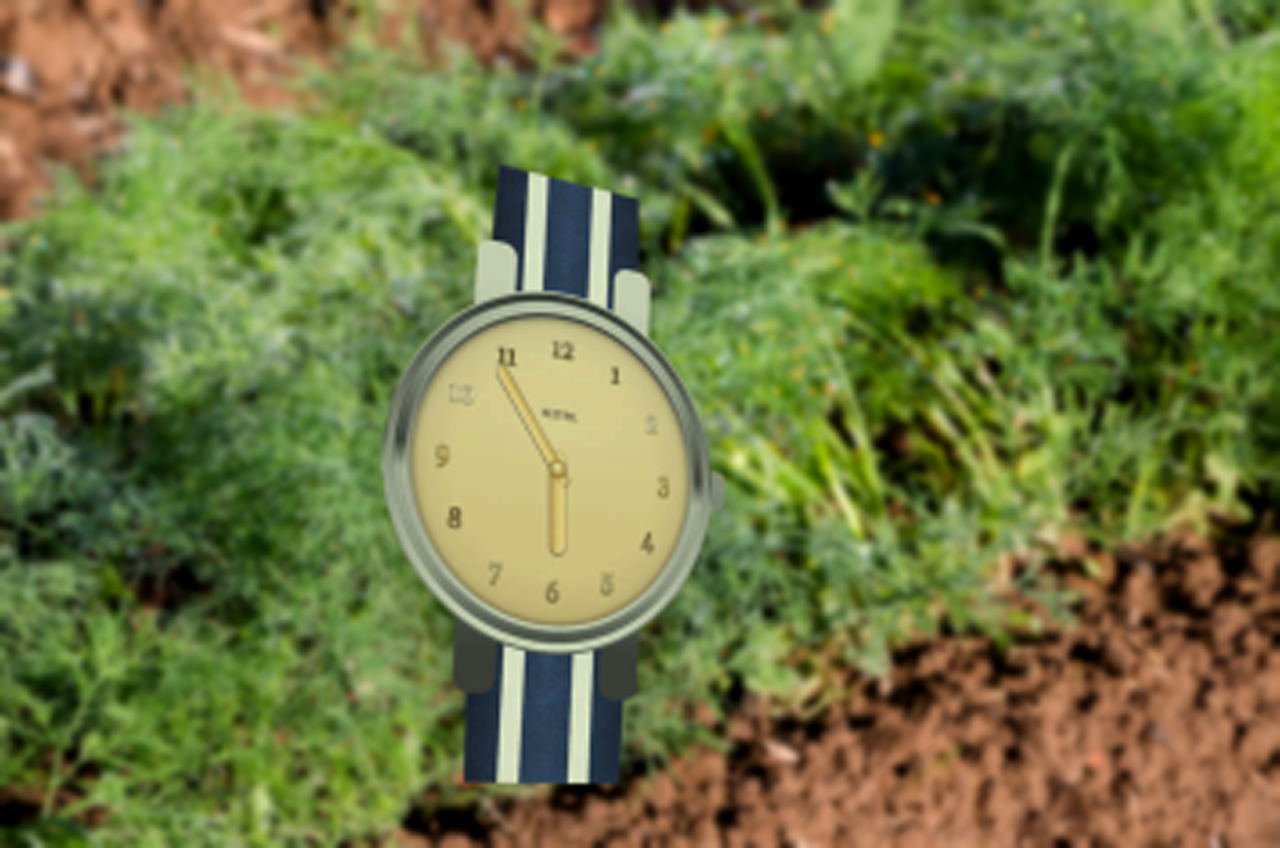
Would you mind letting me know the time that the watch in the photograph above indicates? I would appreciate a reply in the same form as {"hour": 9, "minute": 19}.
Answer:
{"hour": 5, "minute": 54}
